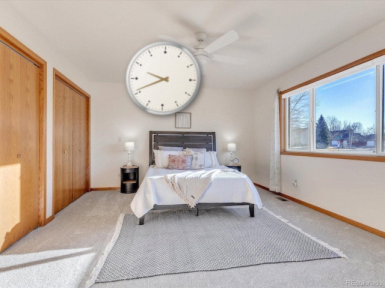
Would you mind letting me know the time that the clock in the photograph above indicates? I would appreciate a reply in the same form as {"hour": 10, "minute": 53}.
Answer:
{"hour": 9, "minute": 41}
